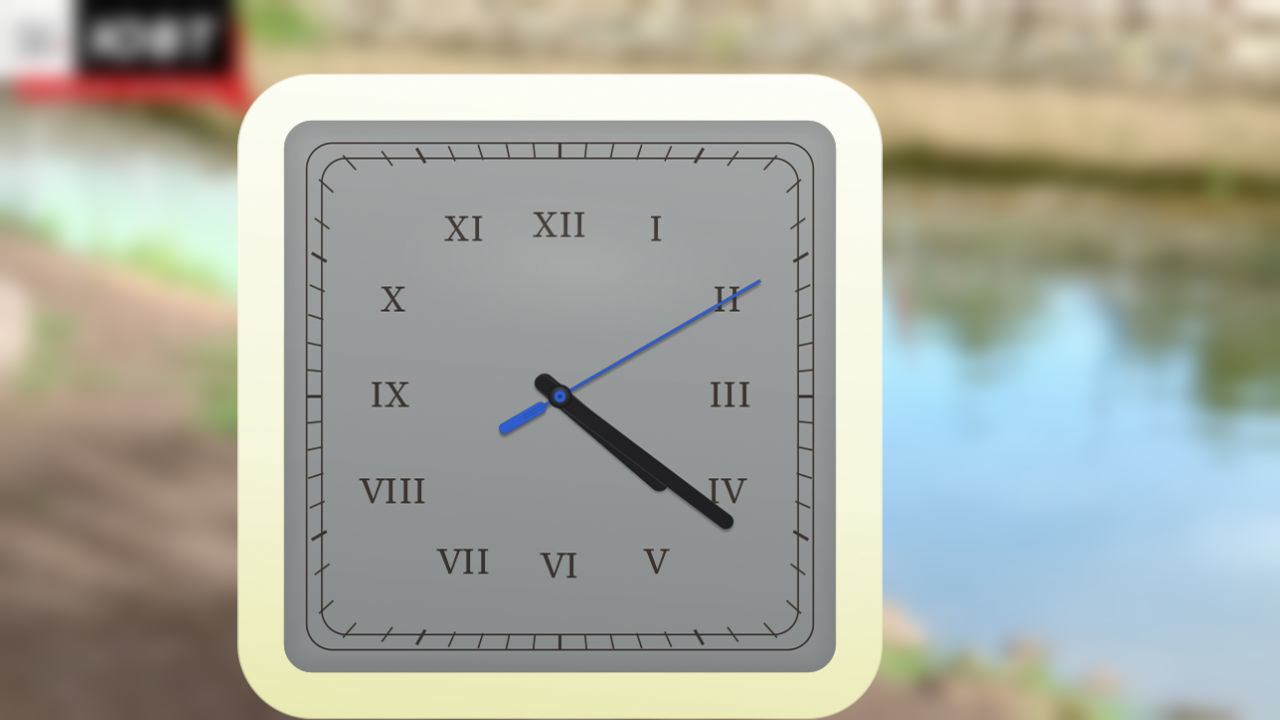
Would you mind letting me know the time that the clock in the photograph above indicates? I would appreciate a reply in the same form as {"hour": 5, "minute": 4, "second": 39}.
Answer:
{"hour": 4, "minute": 21, "second": 10}
